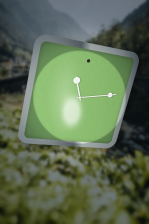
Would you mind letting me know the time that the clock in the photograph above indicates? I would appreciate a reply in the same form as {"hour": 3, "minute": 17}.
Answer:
{"hour": 11, "minute": 13}
